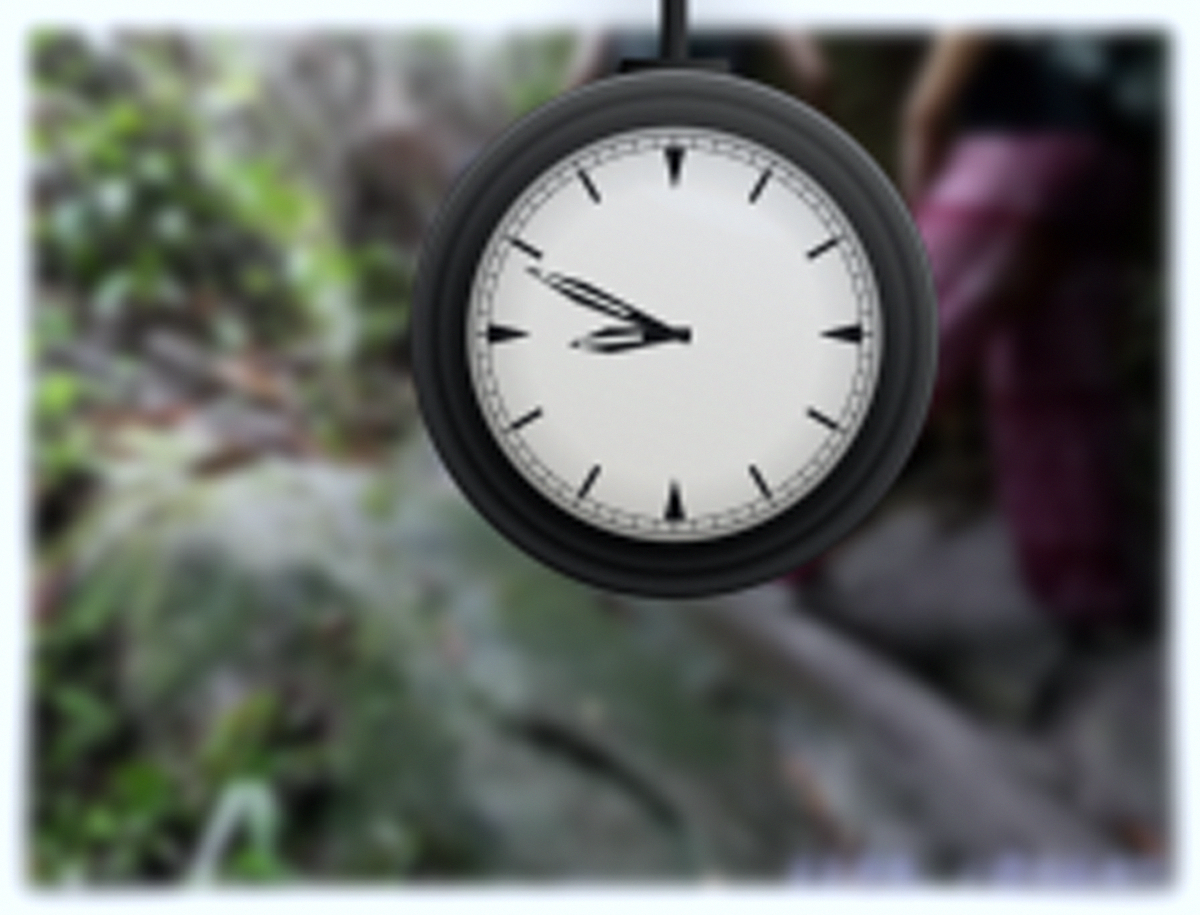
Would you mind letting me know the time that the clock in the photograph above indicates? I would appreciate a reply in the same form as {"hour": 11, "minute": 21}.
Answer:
{"hour": 8, "minute": 49}
